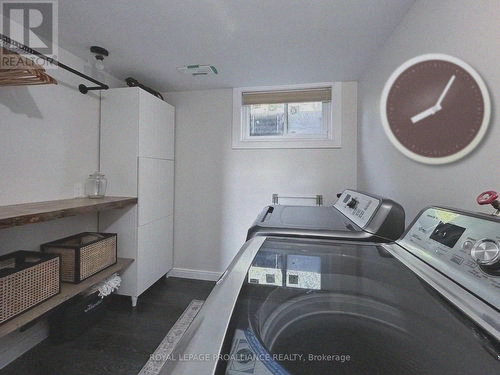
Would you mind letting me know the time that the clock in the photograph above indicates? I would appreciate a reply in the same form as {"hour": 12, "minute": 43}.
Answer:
{"hour": 8, "minute": 5}
